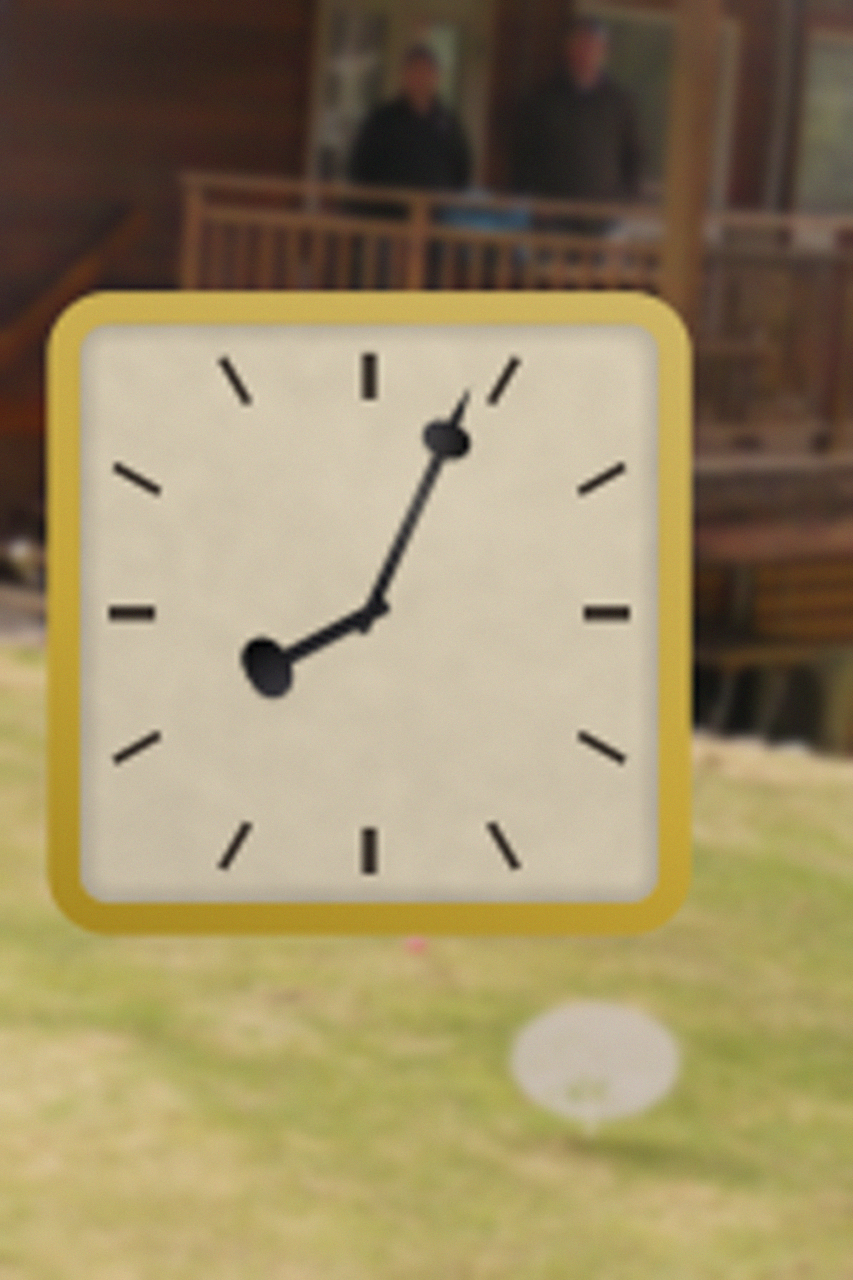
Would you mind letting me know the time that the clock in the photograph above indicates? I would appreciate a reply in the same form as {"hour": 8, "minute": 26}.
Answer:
{"hour": 8, "minute": 4}
